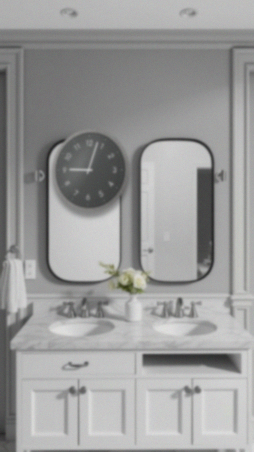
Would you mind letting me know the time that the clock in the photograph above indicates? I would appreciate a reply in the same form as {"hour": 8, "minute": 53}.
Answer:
{"hour": 9, "minute": 3}
